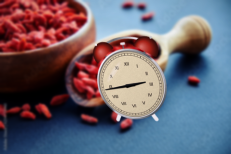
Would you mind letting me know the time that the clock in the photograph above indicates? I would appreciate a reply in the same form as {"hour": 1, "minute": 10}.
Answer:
{"hour": 2, "minute": 44}
